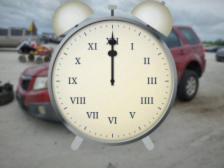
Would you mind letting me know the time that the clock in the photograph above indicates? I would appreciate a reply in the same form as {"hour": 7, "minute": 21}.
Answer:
{"hour": 12, "minute": 0}
